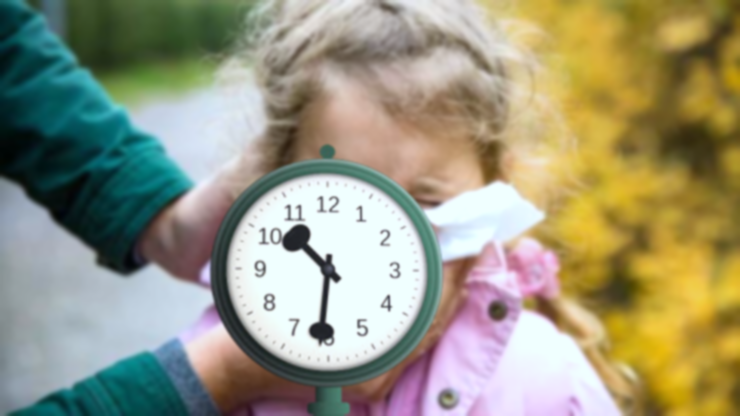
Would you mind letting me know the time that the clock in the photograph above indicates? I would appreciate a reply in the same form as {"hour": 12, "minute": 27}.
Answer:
{"hour": 10, "minute": 31}
